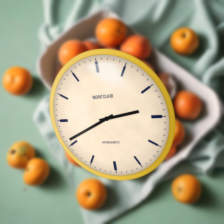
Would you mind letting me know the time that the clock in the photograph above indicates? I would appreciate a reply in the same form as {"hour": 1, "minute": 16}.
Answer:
{"hour": 2, "minute": 41}
